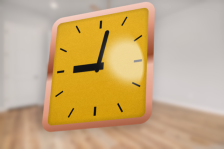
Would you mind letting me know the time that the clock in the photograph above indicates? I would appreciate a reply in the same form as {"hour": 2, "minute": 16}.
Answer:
{"hour": 9, "minute": 2}
